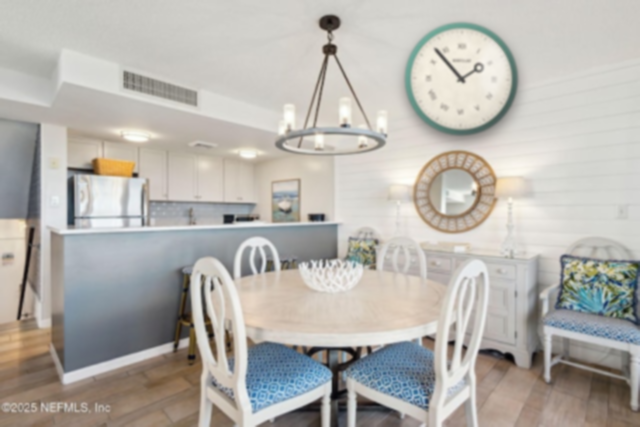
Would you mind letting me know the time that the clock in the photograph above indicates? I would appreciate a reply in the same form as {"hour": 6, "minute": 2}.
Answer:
{"hour": 1, "minute": 53}
